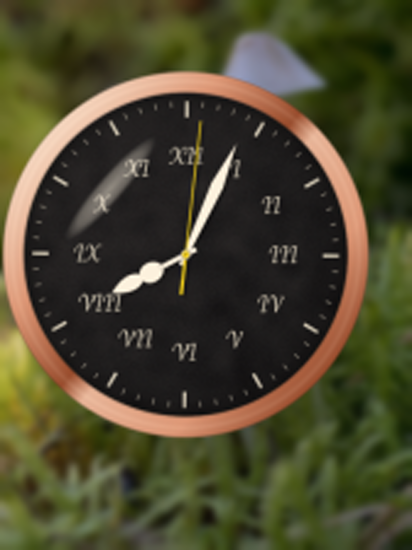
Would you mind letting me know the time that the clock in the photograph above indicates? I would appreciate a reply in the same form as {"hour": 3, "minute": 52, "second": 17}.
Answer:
{"hour": 8, "minute": 4, "second": 1}
